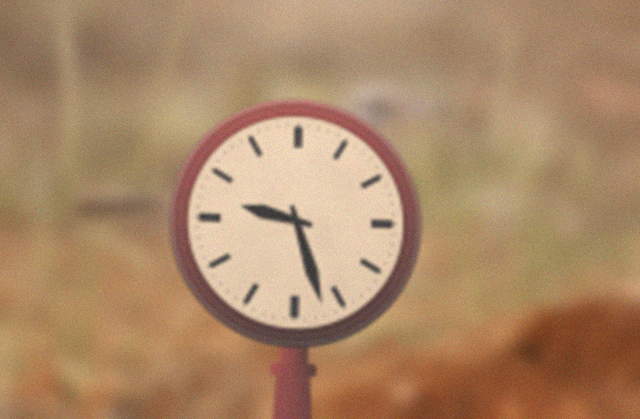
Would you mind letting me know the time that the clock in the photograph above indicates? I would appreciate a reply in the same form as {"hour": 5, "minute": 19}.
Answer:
{"hour": 9, "minute": 27}
